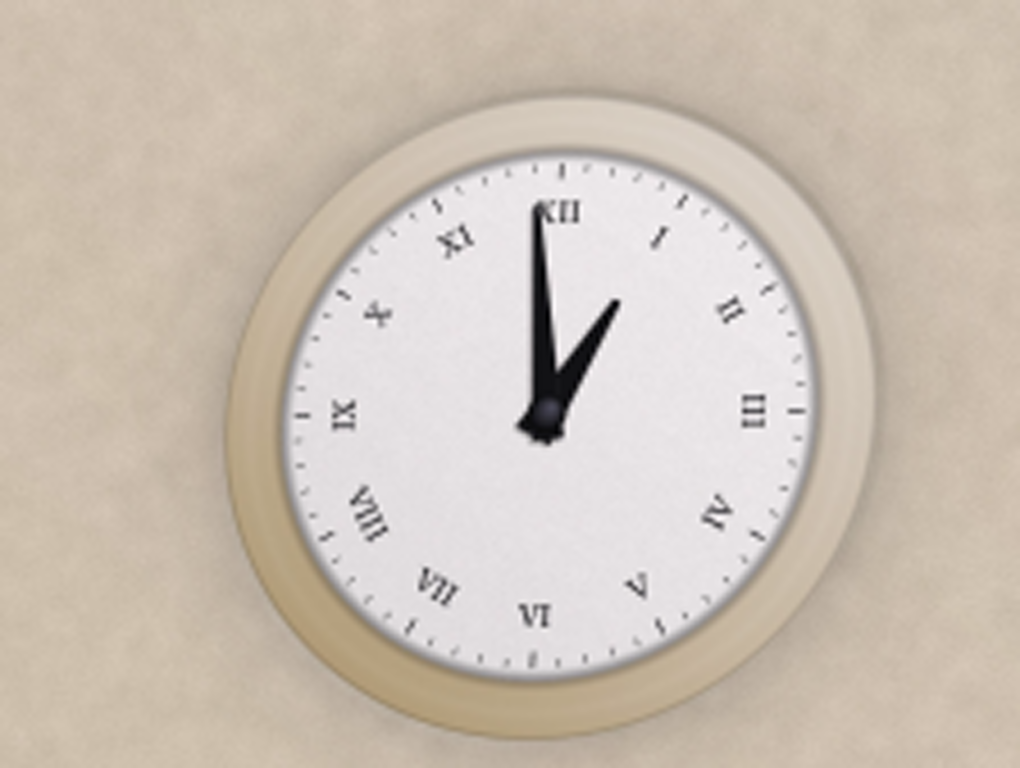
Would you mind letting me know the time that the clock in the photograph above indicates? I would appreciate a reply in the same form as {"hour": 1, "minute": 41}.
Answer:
{"hour": 12, "minute": 59}
